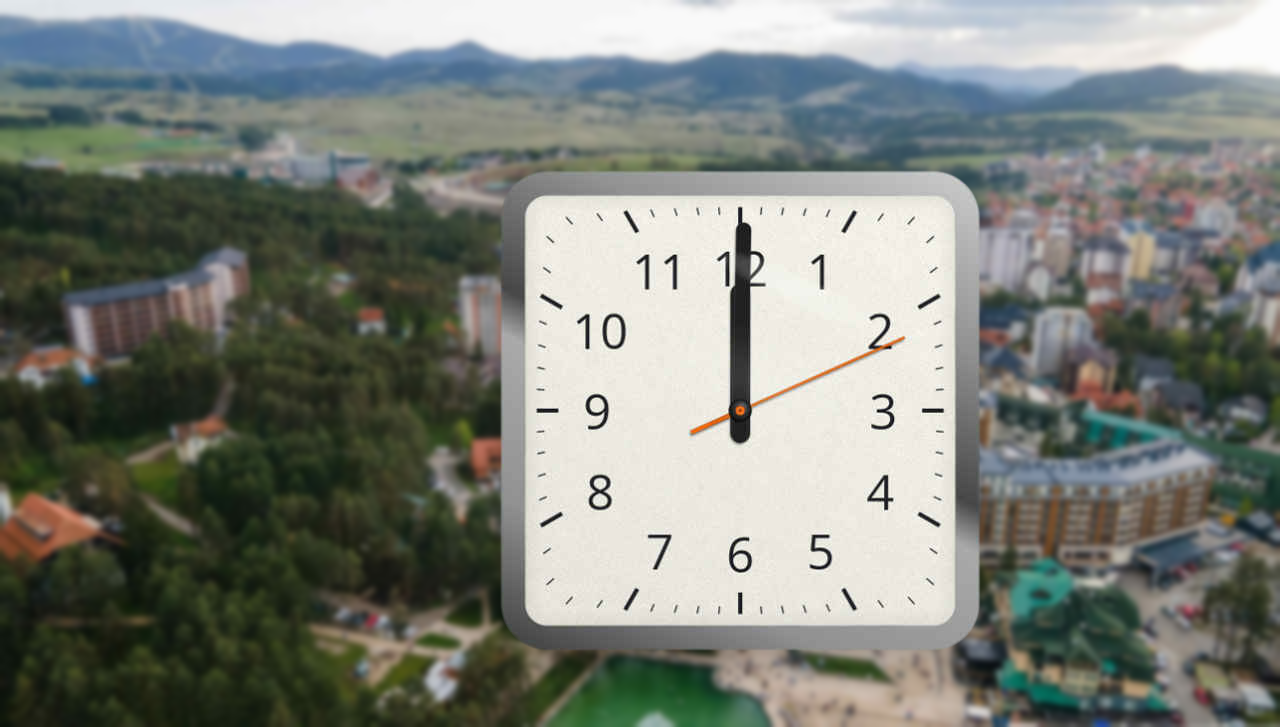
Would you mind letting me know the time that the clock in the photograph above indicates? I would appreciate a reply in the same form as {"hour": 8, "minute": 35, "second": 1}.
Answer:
{"hour": 12, "minute": 0, "second": 11}
